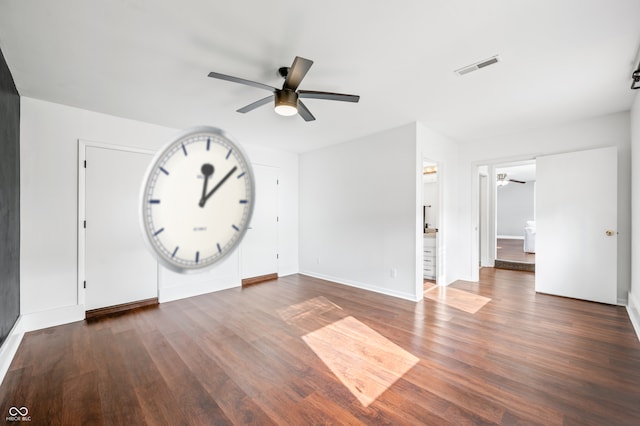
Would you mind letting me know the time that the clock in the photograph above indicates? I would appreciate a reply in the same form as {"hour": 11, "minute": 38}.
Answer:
{"hour": 12, "minute": 8}
